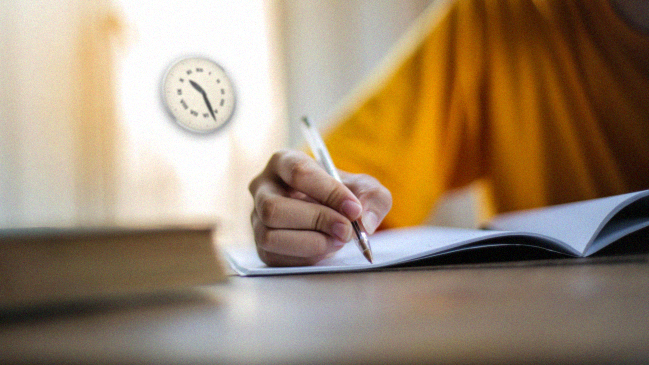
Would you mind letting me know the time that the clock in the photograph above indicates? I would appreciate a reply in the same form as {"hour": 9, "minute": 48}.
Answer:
{"hour": 10, "minute": 27}
